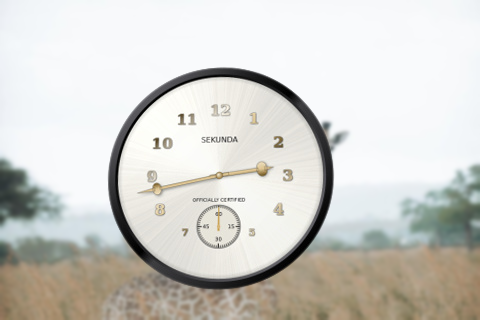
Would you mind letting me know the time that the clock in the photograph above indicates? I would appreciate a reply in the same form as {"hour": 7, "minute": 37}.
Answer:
{"hour": 2, "minute": 43}
